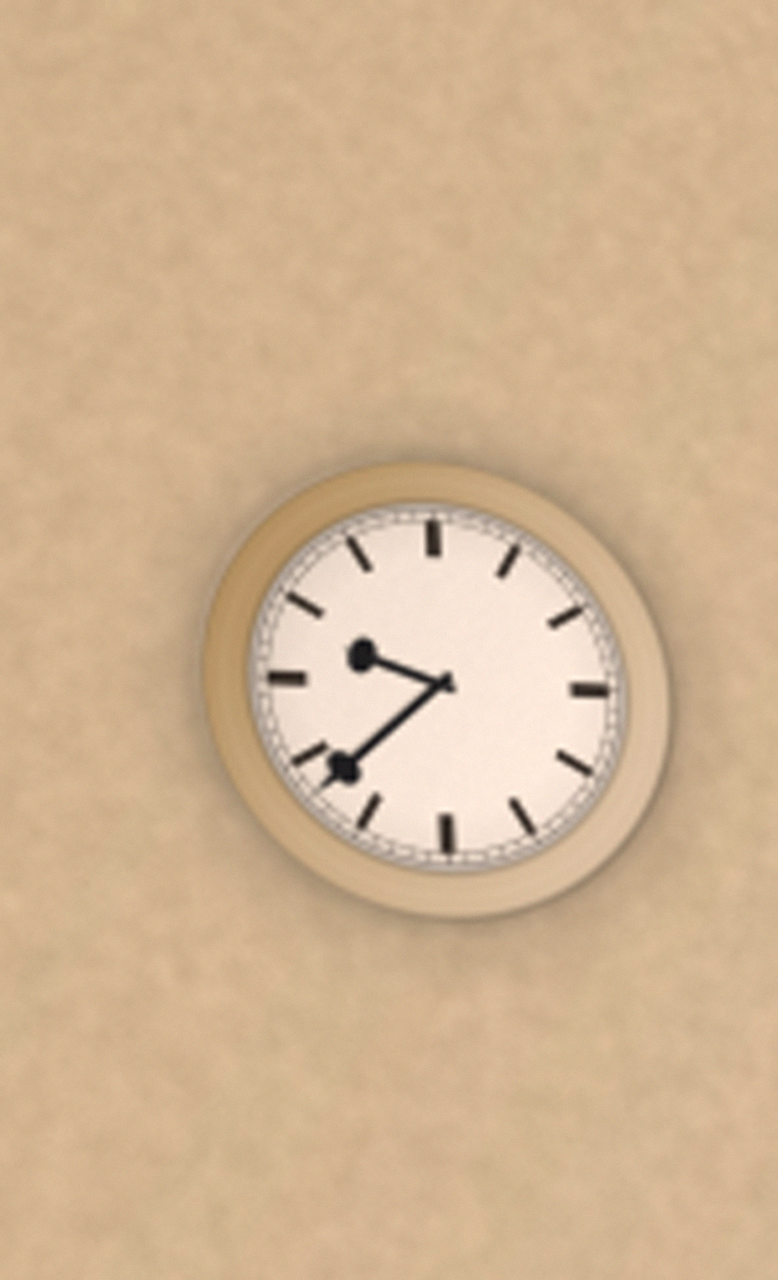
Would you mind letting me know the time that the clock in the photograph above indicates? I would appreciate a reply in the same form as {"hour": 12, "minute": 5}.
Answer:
{"hour": 9, "minute": 38}
